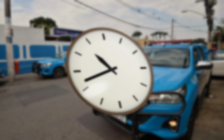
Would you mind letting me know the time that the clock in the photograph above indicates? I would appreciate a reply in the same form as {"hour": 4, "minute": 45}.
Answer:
{"hour": 10, "minute": 42}
